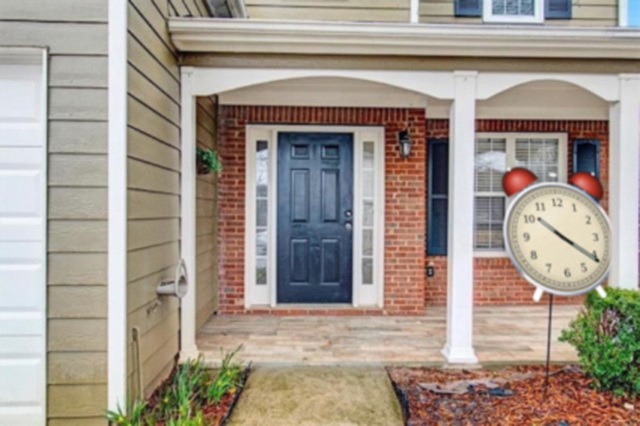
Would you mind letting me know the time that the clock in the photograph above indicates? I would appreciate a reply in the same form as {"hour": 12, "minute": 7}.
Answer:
{"hour": 10, "minute": 21}
